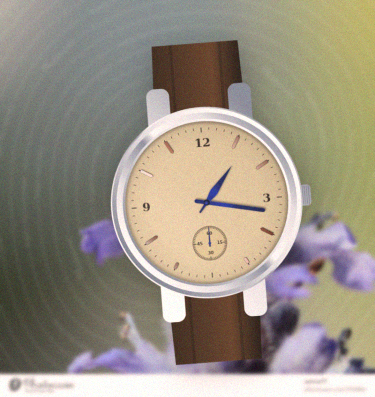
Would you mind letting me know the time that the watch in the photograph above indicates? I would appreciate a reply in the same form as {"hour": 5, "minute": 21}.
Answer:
{"hour": 1, "minute": 17}
